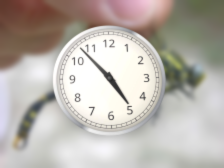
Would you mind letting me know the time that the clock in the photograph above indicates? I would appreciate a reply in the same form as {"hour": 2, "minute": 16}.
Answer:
{"hour": 4, "minute": 53}
